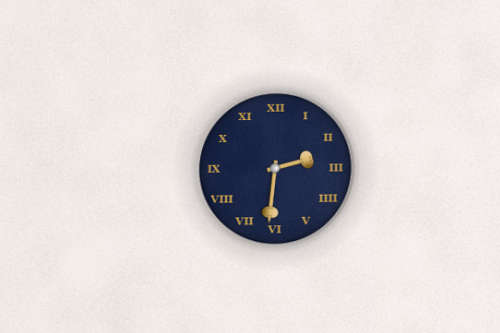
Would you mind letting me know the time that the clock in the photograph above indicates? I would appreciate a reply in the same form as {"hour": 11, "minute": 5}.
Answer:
{"hour": 2, "minute": 31}
